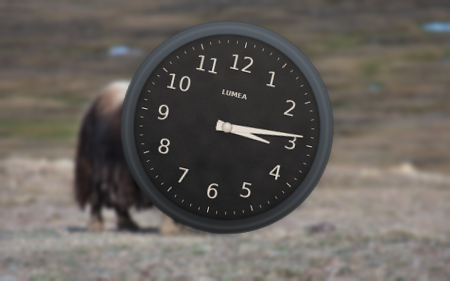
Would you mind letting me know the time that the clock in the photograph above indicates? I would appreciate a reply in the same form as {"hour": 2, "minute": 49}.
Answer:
{"hour": 3, "minute": 14}
